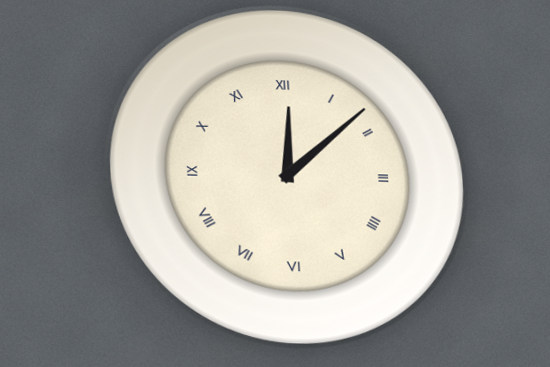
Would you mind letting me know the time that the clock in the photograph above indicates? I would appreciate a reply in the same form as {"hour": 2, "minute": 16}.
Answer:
{"hour": 12, "minute": 8}
